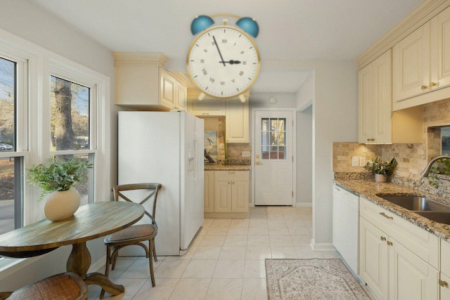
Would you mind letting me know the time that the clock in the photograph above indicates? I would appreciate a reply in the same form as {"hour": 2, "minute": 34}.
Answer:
{"hour": 2, "minute": 56}
